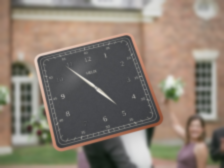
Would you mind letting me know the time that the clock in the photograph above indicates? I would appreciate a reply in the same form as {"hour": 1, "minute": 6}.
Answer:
{"hour": 4, "minute": 54}
